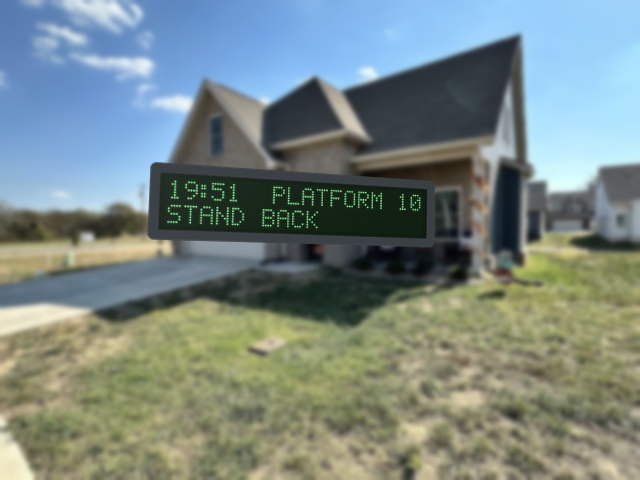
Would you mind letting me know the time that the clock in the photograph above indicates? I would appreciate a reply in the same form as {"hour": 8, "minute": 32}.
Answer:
{"hour": 19, "minute": 51}
